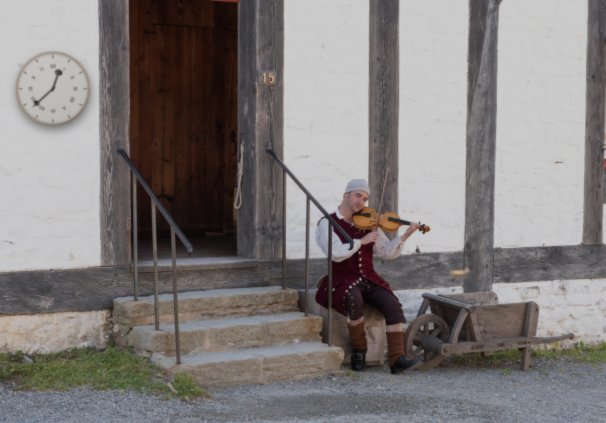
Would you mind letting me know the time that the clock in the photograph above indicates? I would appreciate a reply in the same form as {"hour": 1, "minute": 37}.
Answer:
{"hour": 12, "minute": 38}
